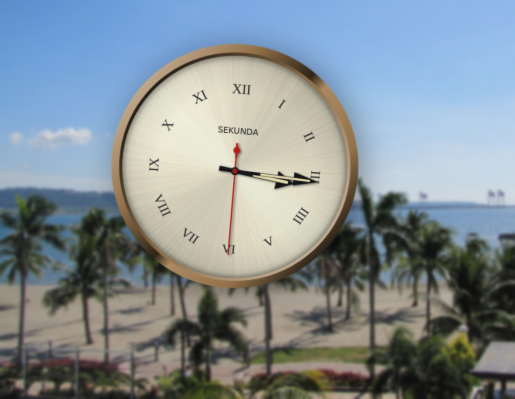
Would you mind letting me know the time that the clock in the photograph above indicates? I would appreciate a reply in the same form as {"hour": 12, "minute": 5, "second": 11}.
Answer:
{"hour": 3, "minute": 15, "second": 30}
